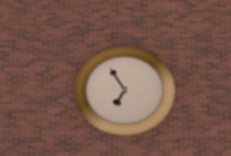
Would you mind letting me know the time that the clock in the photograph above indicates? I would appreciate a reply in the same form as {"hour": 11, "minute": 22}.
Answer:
{"hour": 6, "minute": 55}
